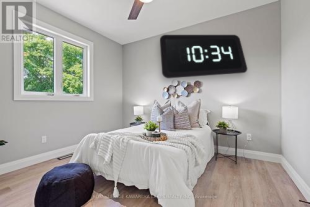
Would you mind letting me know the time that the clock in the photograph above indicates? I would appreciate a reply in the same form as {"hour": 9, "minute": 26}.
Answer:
{"hour": 10, "minute": 34}
